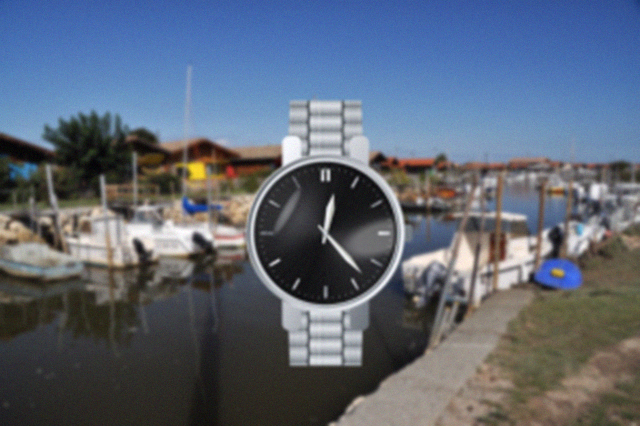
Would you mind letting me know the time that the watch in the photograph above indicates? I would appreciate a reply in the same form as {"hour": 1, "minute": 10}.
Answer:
{"hour": 12, "minute": 23}
